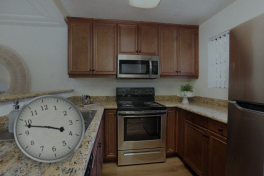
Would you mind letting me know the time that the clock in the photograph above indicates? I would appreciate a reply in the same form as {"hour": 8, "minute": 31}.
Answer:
{"hour": 3, "minute": 48}
